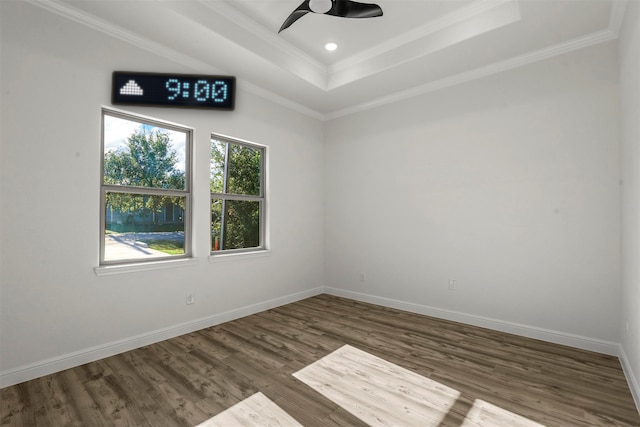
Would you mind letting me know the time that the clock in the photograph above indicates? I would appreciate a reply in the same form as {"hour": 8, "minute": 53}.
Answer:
{"hour": 9, "minute": 0}
